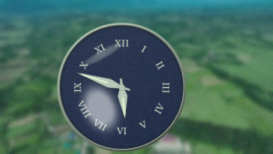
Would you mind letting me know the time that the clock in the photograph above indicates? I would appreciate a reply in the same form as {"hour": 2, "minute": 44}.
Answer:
{"hour": 5, "minute": 48}
